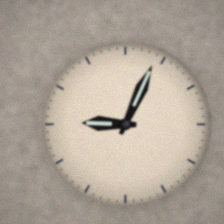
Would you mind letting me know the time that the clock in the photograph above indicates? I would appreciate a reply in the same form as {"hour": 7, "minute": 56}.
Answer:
{"hour": 9, "minute": 4}
